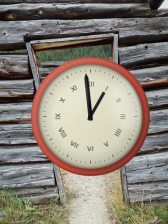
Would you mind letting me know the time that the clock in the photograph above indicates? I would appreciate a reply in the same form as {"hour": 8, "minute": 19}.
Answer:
{"hour": 12, "minute": 59}
